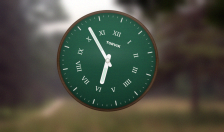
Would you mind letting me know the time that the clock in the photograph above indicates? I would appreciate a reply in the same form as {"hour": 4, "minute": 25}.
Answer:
{"hour": 5, "minute": 52}
